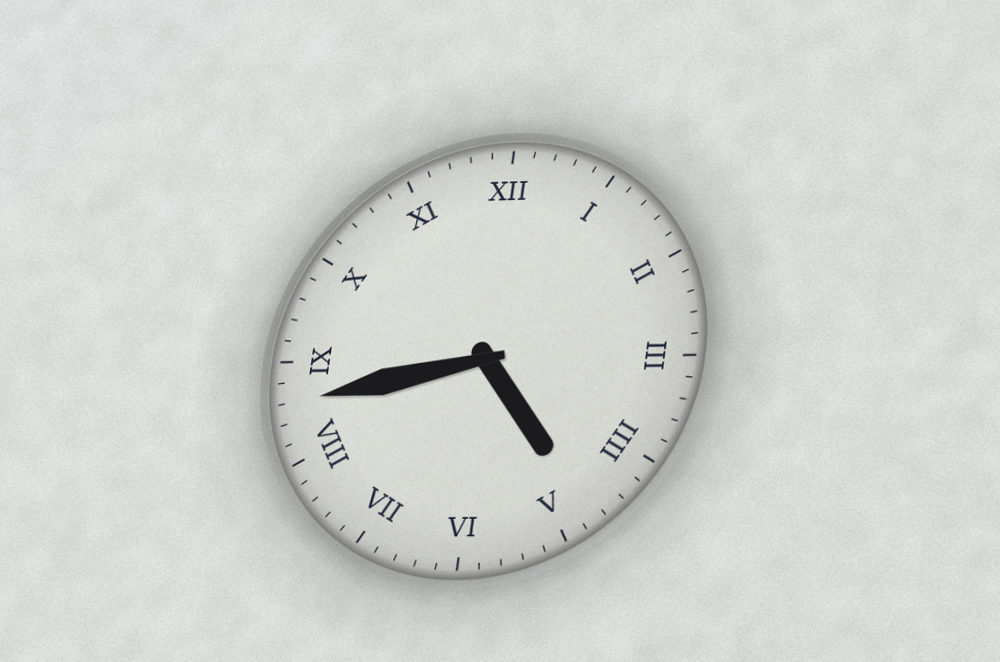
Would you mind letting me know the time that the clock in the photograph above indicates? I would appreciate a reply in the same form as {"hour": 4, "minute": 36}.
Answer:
{"hour": 4, "minute": 43}
